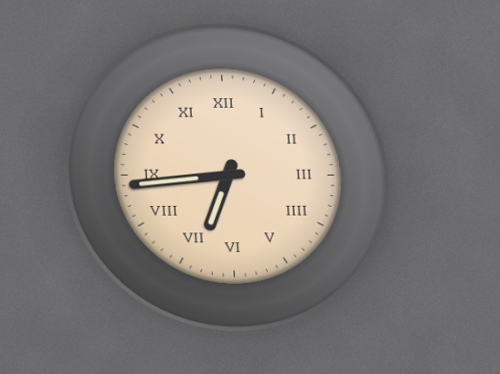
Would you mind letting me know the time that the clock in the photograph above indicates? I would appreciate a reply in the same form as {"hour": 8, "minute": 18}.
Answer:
{"hour": 6, "minute": 44}
